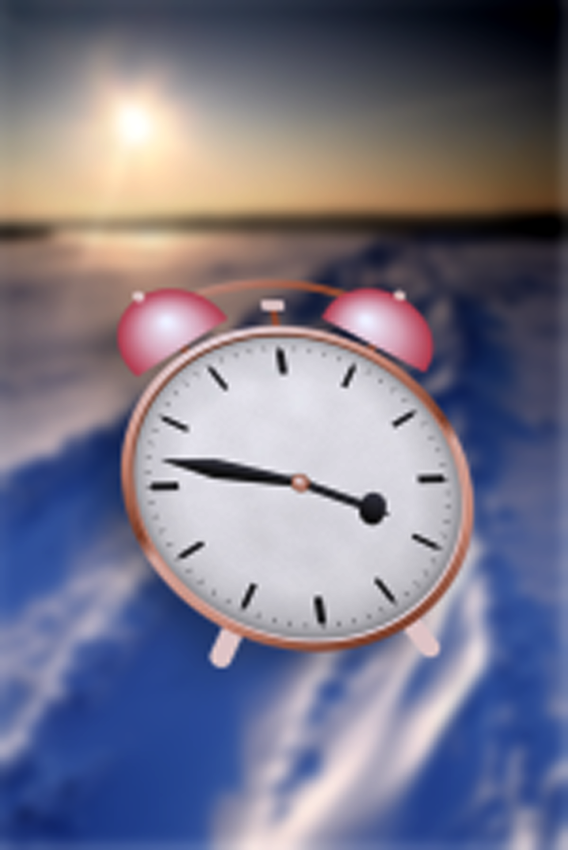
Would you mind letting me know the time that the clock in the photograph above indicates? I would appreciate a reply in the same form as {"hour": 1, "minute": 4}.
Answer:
{"hour": 3, "minute": 47}
